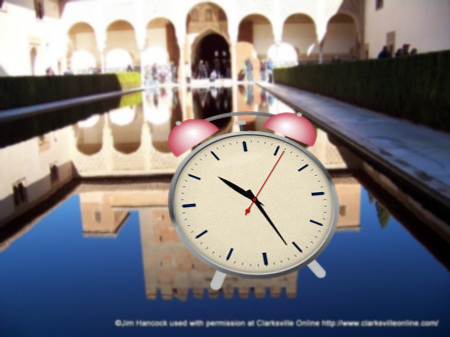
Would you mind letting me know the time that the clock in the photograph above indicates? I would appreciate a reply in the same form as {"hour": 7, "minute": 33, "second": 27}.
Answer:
{"hour": 10, "minute": 26, "second": 6}
